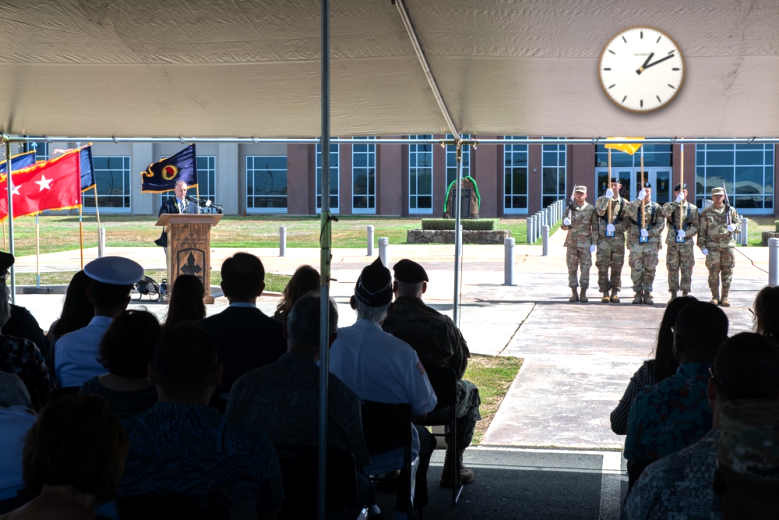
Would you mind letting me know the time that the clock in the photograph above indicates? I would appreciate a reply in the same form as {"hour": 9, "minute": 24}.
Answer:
{"hour": 1, "minute": 11}
